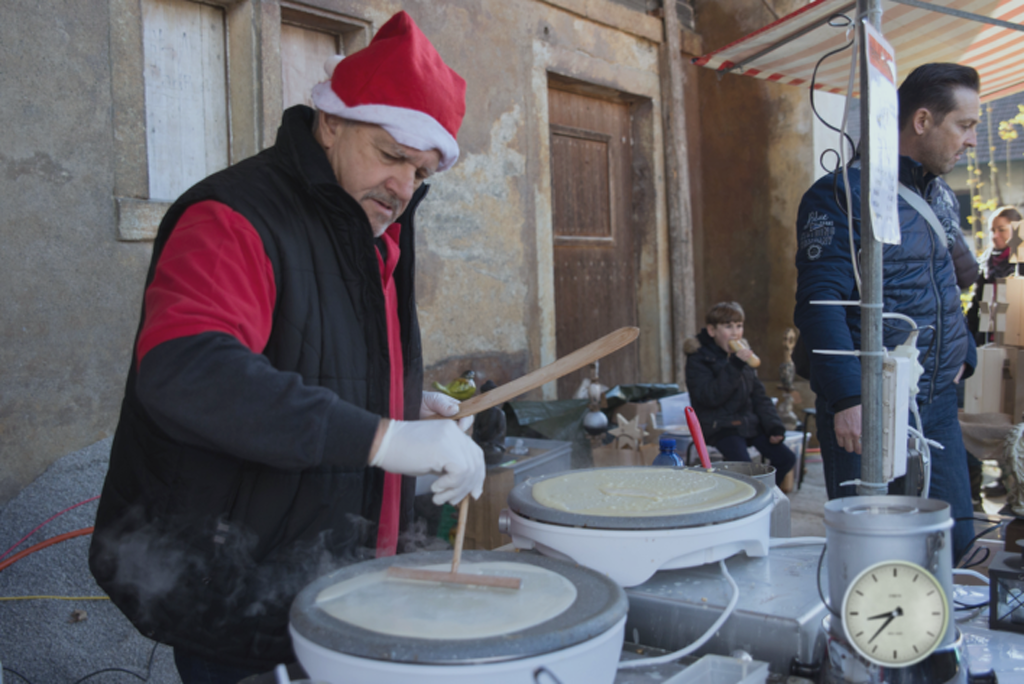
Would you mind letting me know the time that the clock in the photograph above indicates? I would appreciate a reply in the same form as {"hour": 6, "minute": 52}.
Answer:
{"hour": 8, "minute": 37}
